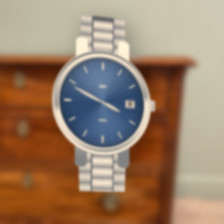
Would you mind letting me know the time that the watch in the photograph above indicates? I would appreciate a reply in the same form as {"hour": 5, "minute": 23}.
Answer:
{"hour": 3, "minute": 49}
